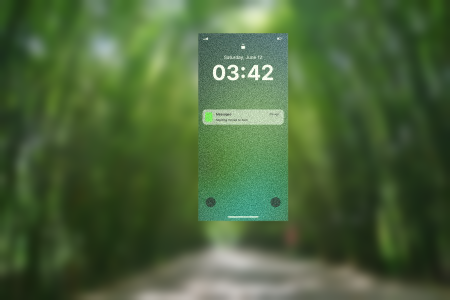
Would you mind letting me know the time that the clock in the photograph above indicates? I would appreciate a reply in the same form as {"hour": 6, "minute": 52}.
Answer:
{"hour": 3, "minute": 42}
